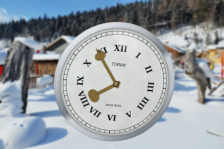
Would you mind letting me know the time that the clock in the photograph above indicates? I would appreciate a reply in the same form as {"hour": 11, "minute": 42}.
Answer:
{"hour": 7, "minute": 54}
